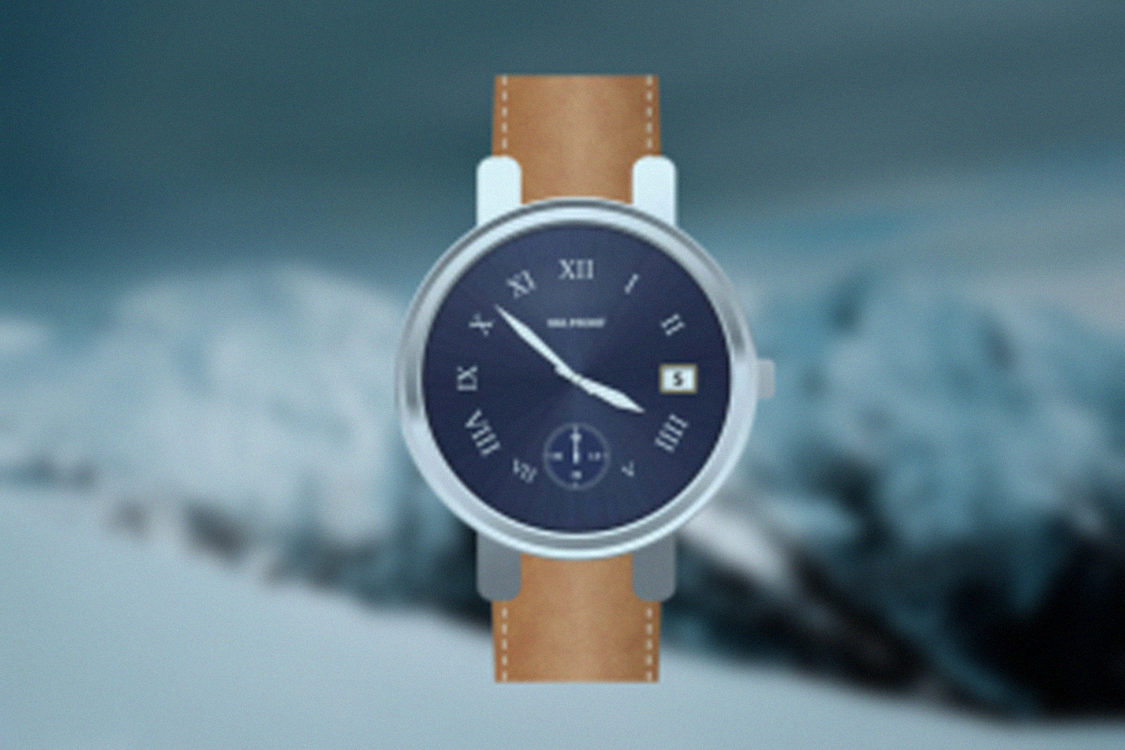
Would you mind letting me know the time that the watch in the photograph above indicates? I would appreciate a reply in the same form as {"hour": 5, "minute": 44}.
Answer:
{"hour": 3, "minute": 52}
